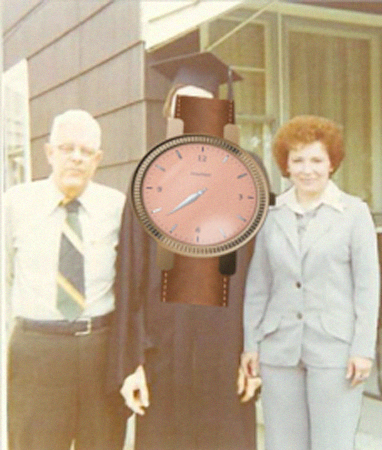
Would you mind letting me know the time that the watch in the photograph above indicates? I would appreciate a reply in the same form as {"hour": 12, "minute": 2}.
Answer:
{"hour": 7, "minute": 38}
